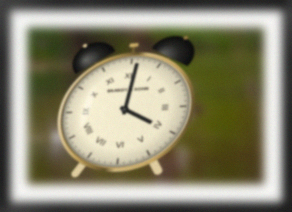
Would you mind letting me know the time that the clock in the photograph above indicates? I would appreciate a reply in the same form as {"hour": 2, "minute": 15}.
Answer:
{"hour": 4, "minute": 1}
